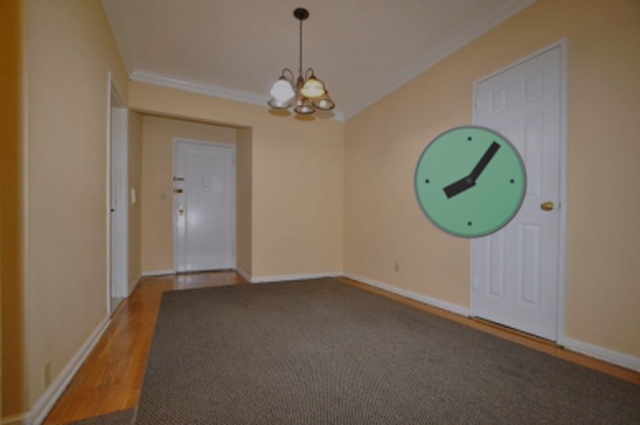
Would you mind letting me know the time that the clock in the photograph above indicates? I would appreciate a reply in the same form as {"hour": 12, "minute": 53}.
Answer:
{"hour": 8, "minute": 6}
